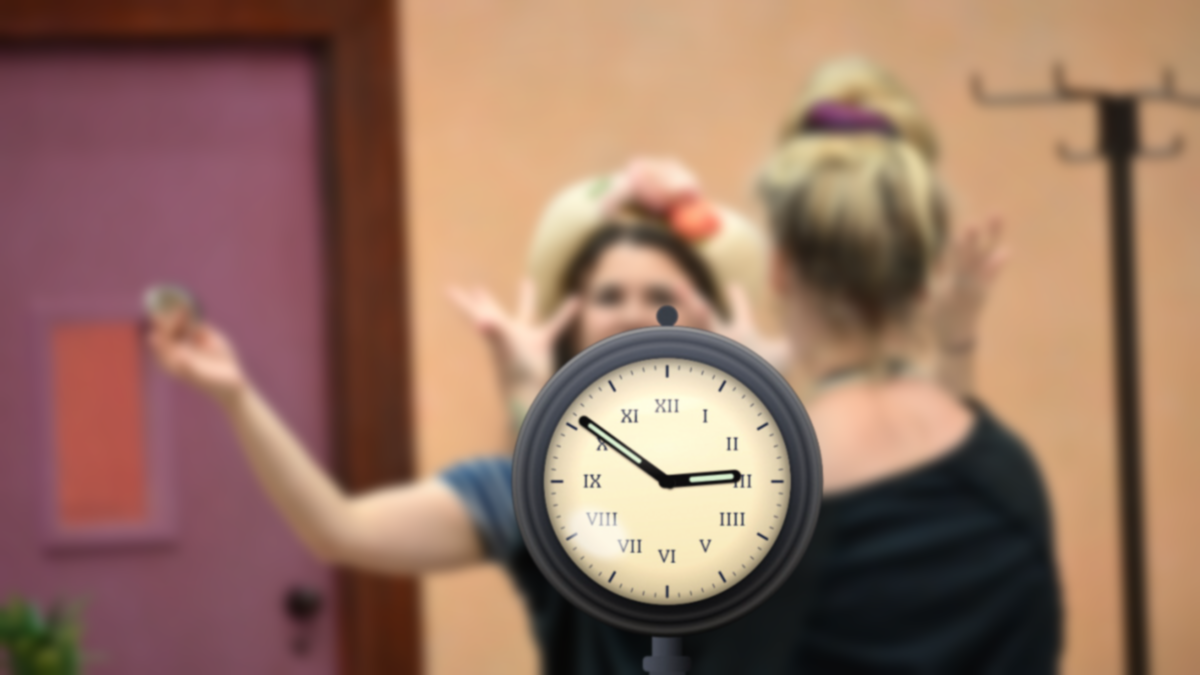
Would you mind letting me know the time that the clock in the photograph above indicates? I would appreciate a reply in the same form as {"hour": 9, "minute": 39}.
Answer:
{"hour": 2, "minute": 51}
